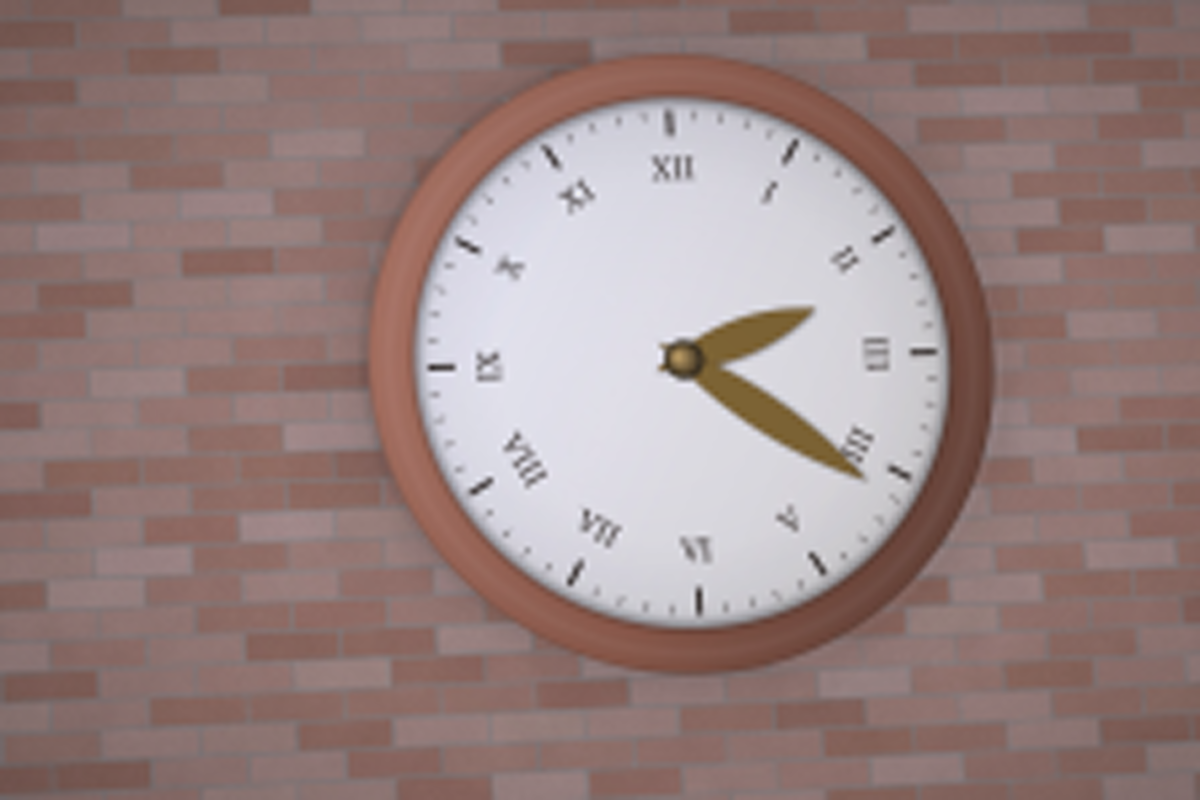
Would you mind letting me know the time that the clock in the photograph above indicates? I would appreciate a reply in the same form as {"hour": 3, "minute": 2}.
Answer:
{"hour": 2, "minute": 21}
